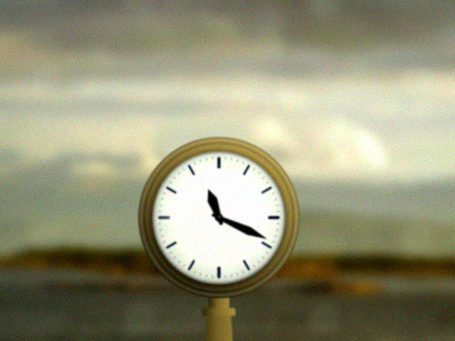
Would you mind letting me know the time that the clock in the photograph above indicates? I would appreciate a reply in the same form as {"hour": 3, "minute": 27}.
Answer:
{"hour": 11, "minute": 19}
